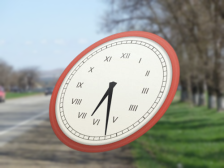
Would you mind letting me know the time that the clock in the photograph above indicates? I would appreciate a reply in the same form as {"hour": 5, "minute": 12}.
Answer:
{"hour": 6, "minute": 27}
